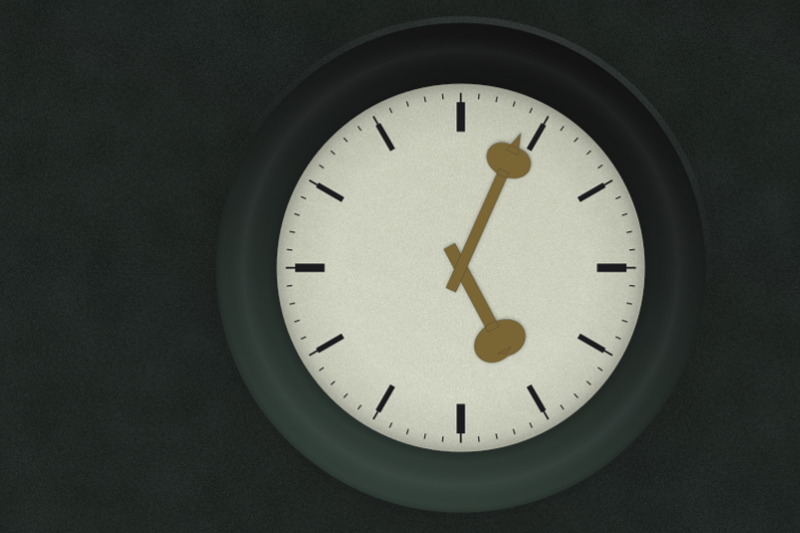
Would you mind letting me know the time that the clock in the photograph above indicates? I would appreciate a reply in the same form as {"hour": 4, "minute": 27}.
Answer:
{"hour": 5, "minute": 4}
